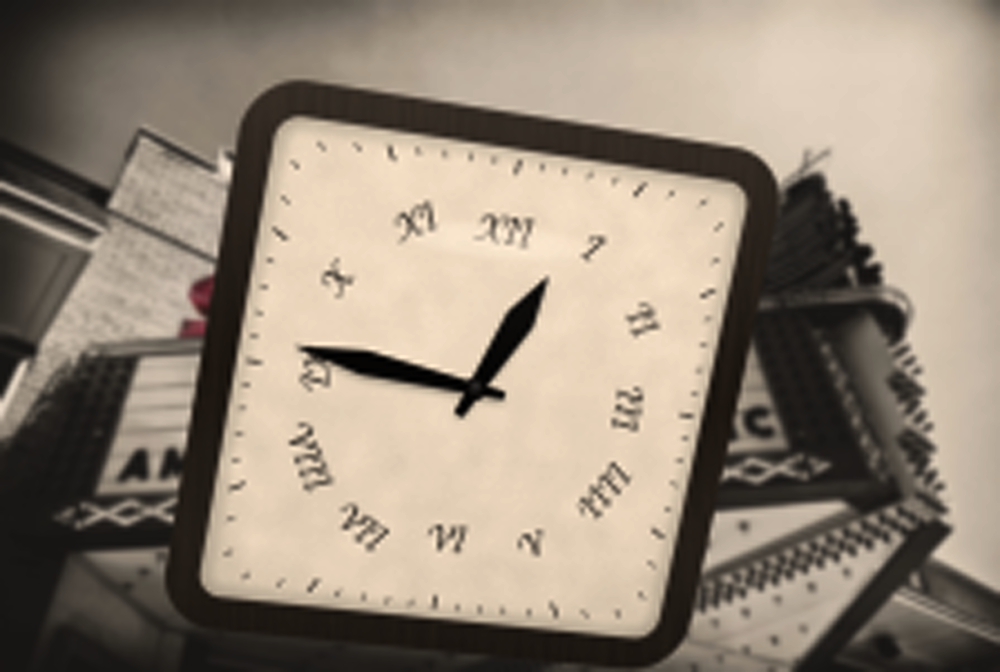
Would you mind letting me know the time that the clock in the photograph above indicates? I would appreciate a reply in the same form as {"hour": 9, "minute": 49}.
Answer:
{"hour": 12, "minute": 46}
